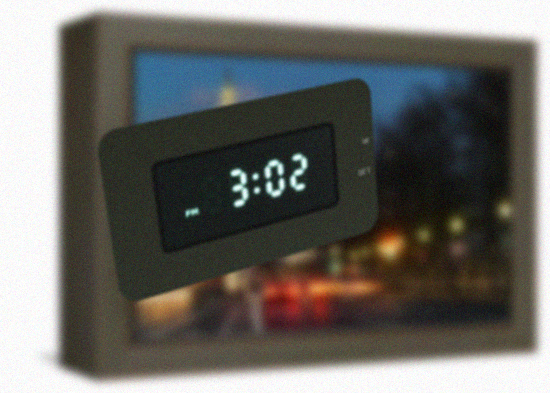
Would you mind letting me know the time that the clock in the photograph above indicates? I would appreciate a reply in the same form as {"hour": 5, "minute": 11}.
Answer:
{"hour": 3, "minute": 2}
